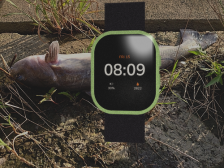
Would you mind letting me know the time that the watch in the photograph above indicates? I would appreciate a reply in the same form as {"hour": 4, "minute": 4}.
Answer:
{"hour": 8, "minute": 9}
